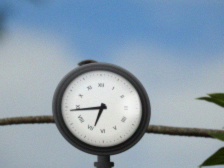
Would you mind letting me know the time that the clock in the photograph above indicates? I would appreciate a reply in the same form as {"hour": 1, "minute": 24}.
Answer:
{"hour": 6, "minute": 44}
